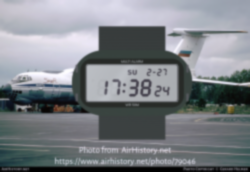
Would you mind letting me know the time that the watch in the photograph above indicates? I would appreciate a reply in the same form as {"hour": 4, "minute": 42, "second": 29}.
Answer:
{"hour": 17, "minute": 38, "second": 24}
